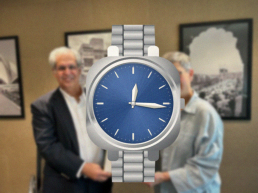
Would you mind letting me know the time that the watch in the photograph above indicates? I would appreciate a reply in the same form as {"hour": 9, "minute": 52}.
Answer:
{"hour": 12, "minute": 16}
